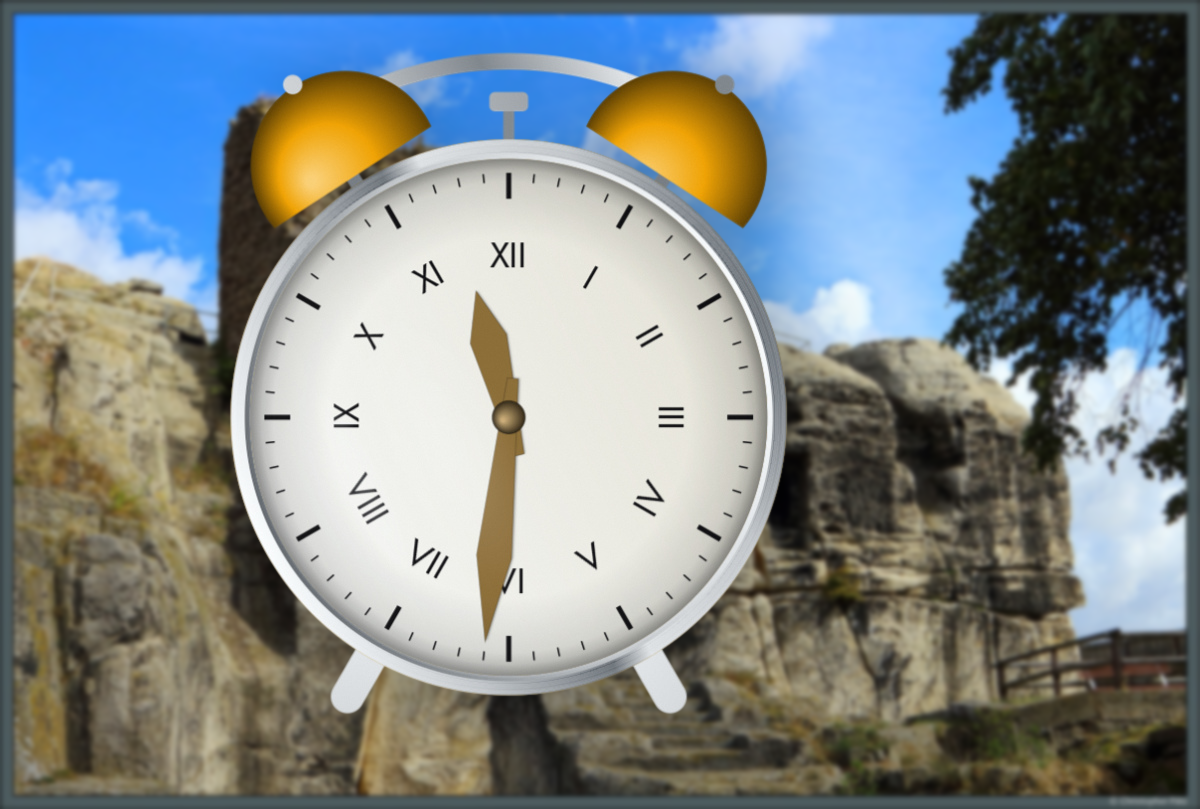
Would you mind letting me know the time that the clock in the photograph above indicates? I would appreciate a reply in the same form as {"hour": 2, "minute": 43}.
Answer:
{"hour": 11, "minute": 31}
